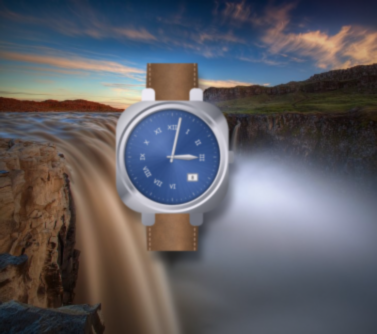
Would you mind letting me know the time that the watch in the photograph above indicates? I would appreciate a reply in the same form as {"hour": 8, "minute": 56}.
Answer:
{"hour": 3, "minute": 2}
